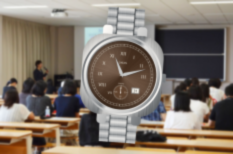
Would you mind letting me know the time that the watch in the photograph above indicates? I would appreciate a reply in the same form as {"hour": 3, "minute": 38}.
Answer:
{"hour": 11, "minute": 12}
